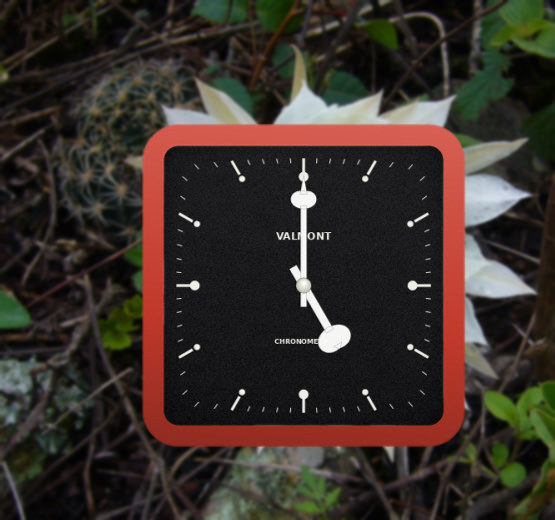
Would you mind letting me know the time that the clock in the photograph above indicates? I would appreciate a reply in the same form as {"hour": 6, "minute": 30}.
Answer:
{"hour": 5, "minute": 0}
